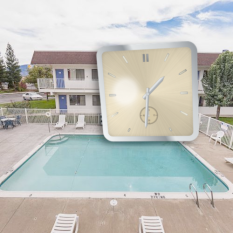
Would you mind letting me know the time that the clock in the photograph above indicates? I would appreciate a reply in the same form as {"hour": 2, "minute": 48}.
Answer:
{"hour": 1, "minute": 31}
